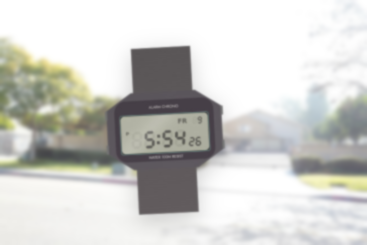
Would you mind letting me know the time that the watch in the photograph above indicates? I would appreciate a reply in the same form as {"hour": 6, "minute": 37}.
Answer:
{"hour": 5, "minute": 54}
